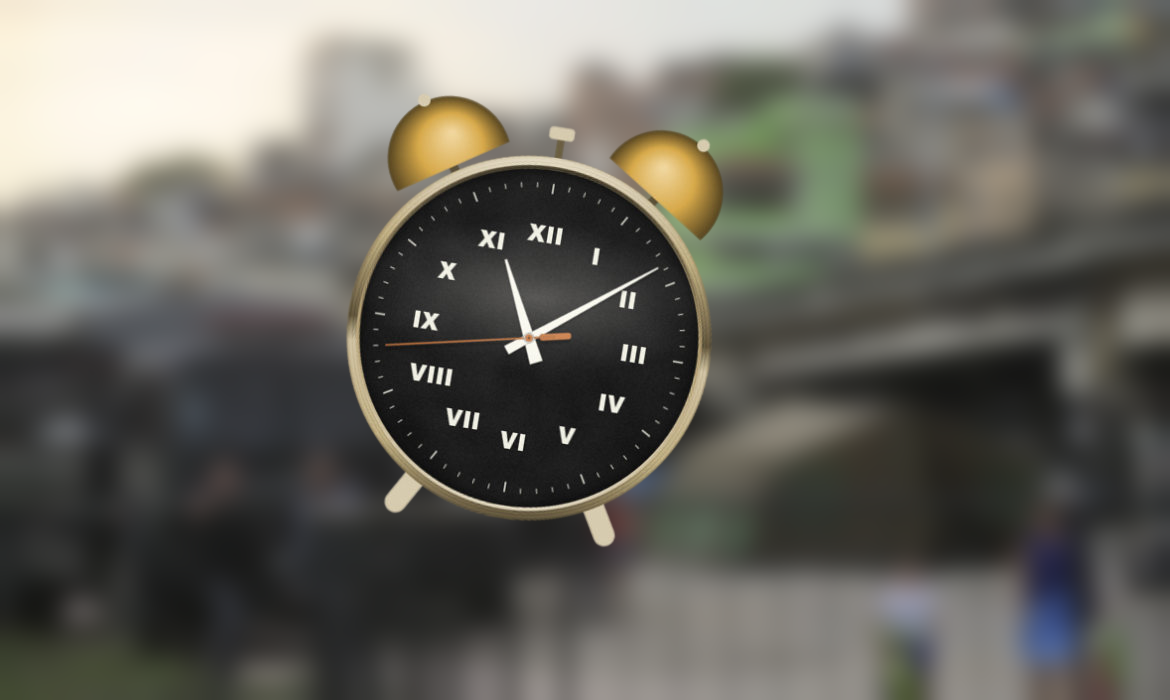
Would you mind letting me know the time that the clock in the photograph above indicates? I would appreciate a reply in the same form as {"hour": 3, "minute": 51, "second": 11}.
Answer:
{"hour": 11, "minute": 8, "second": 43}
